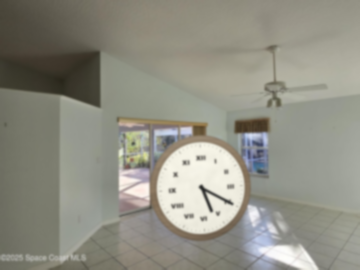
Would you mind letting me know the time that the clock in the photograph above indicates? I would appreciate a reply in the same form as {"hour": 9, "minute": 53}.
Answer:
{"hour": 5, "minute": 20}
